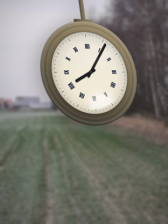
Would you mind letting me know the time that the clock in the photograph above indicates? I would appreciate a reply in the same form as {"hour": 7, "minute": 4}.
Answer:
{"hour": 8, "minute": 6}
